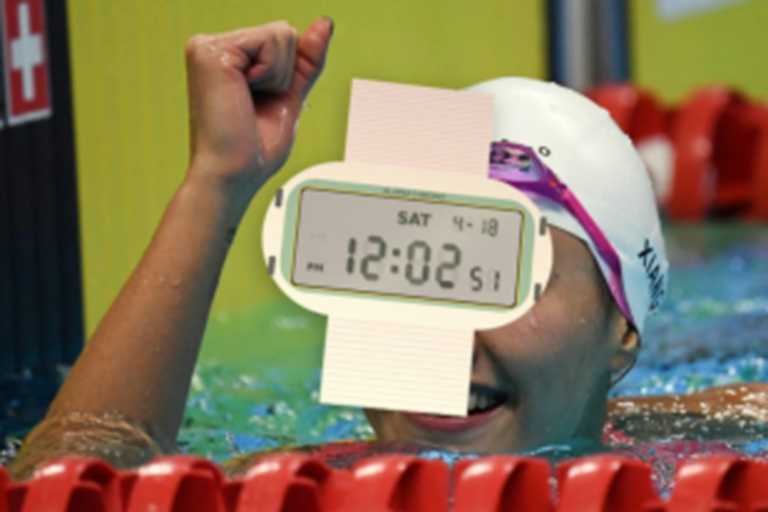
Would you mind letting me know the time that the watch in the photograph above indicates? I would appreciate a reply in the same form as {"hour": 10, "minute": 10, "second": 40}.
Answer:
{"hour": 12, "minute": 2, "second": 51}
